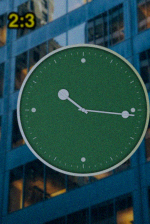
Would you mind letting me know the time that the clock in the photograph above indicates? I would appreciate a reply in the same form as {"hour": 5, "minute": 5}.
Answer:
{"hour": 10, "minute": 16}
